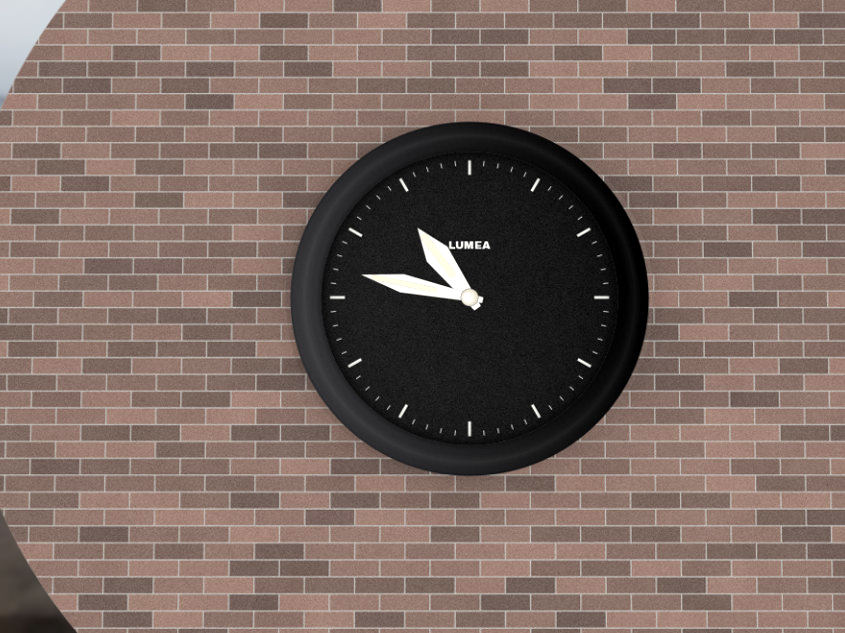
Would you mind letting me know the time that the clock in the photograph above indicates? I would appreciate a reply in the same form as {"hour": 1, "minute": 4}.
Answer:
{"hour": 10, "minute": 47}
